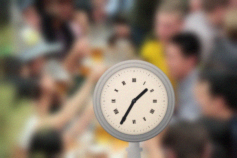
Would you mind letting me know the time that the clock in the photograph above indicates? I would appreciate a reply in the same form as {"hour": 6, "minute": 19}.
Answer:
{"hour": 1, "minute": 35}
